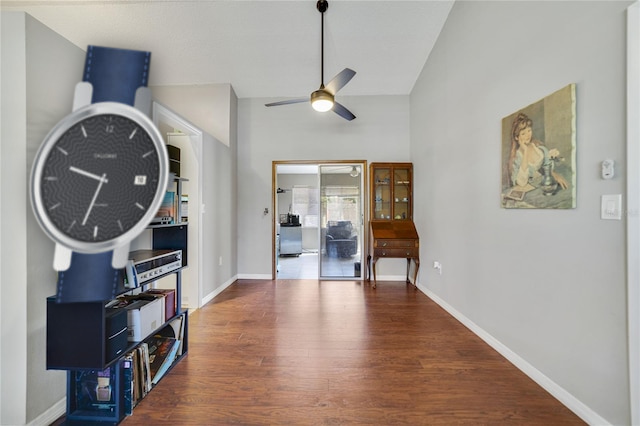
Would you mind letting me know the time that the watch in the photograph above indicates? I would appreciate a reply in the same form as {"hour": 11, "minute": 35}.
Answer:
{"hour": 9, "minute": 33}
